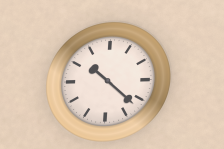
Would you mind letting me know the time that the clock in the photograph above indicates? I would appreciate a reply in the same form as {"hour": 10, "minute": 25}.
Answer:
{"hour": 10, "minute": 22}
